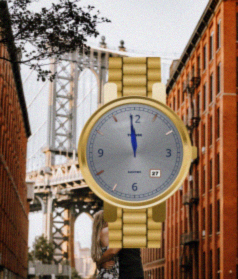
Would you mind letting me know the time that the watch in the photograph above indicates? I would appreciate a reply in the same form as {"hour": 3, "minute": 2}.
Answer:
{"hour": 11, "minute": 59}
